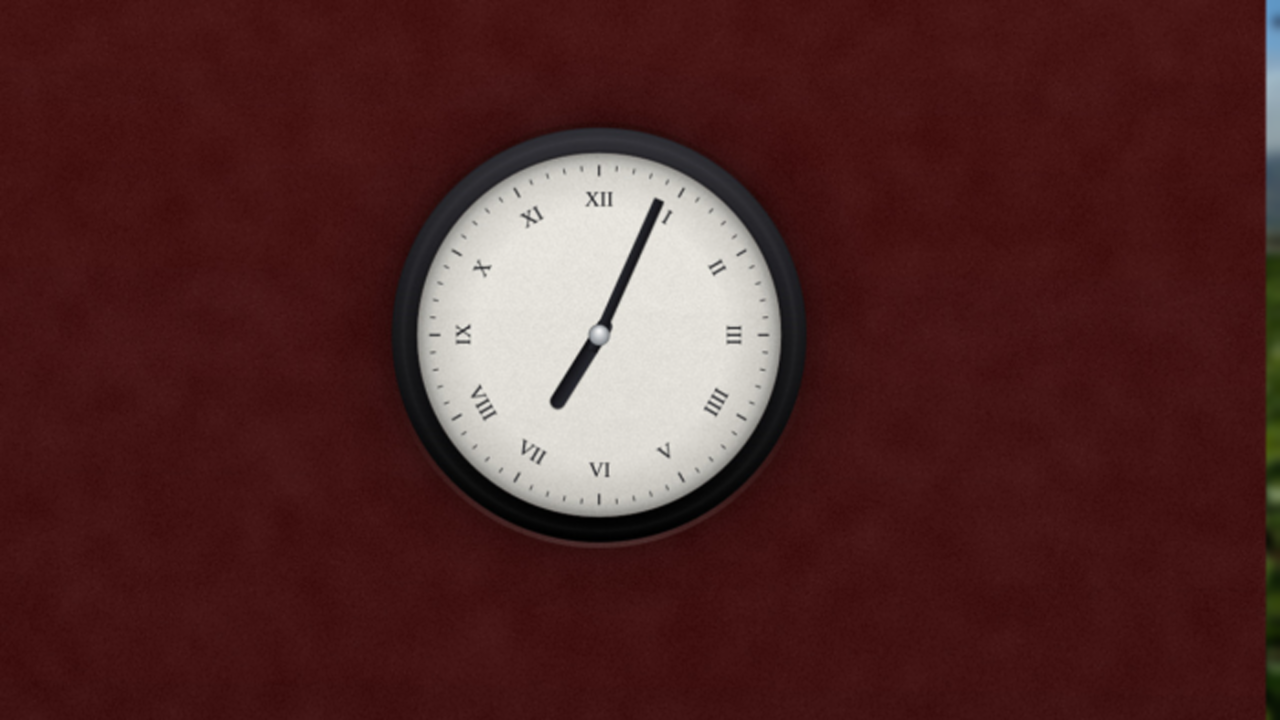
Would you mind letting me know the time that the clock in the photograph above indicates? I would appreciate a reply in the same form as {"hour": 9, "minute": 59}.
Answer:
{"hour": 7, "minute": 4}
